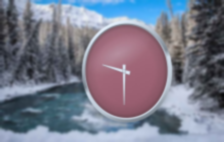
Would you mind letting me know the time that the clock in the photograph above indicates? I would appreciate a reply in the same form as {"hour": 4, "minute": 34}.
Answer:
{"hour": 9, "minute": 30}
